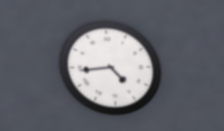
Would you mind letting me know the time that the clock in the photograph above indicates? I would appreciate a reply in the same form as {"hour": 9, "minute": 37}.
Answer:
{"hour": 4, "minute": 44}
